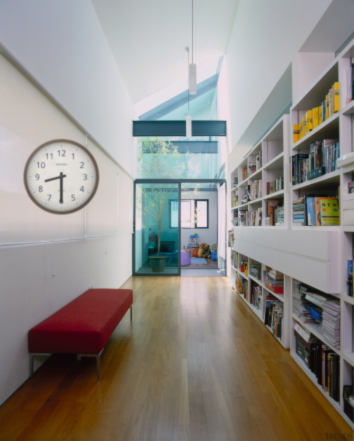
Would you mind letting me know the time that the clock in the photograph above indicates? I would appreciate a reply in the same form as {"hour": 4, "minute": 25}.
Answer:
{"hour": 8, "minute": 30}
